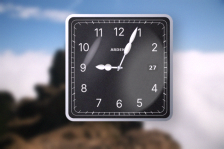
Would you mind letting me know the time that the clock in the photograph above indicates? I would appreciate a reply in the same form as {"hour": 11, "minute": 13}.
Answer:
{"hour": 9, "minute": 4}
